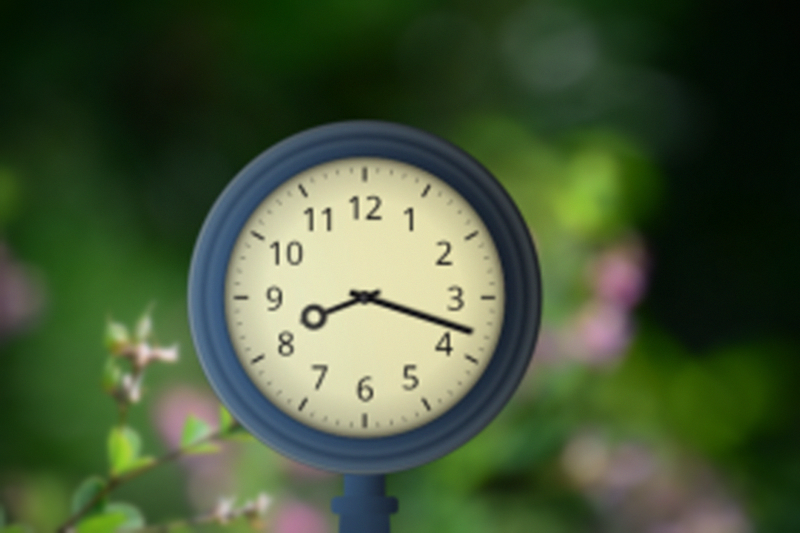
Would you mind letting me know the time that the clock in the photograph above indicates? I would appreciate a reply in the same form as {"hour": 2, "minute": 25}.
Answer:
{"hour": 8, "minute": 18}
